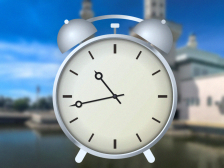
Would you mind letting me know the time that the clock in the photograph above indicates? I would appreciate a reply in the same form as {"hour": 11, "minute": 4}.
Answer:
{"hour": 10, "minute": 43}
